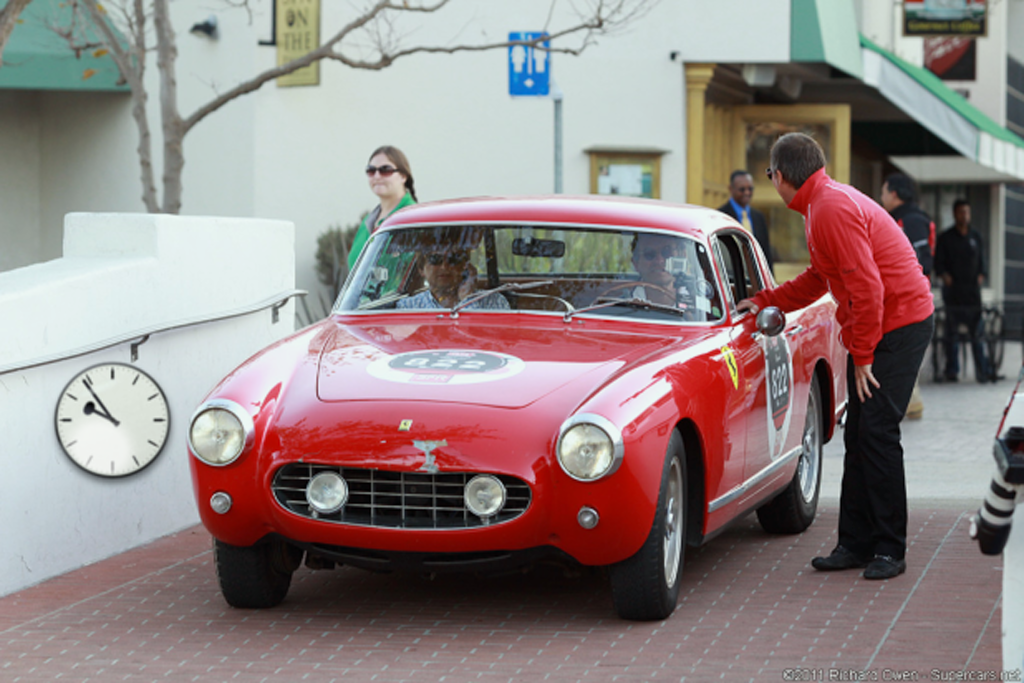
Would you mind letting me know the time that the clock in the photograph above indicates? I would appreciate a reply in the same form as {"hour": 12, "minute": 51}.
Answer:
{"hour": 9, "minute": 54}
